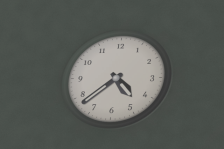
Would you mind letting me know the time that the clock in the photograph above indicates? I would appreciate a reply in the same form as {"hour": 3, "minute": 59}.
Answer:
{"hour": 4, "minute": 38}
